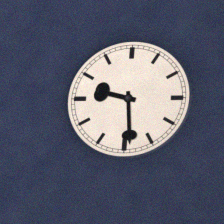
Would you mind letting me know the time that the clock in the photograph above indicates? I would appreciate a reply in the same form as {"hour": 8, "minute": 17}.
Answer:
{"hour": 9, "minute": 29}
